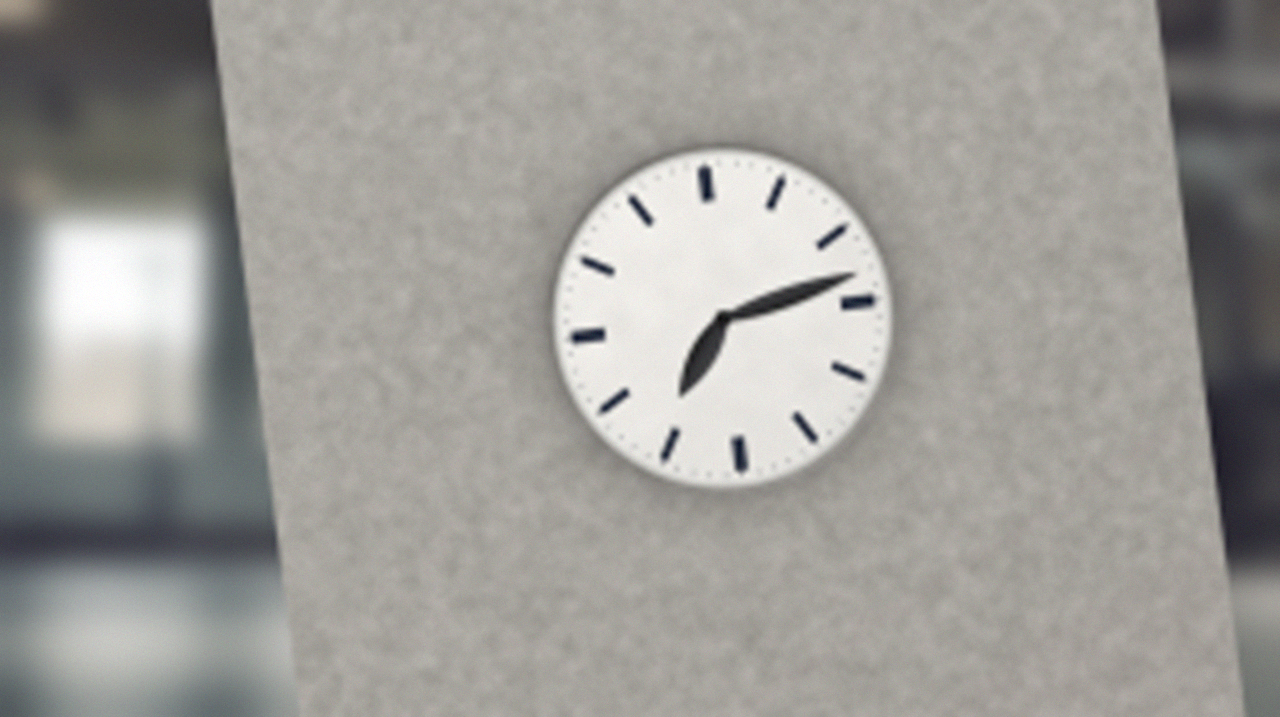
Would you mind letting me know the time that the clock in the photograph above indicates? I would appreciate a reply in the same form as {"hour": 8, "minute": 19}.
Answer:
{"hour": 7, "minute": 13}
